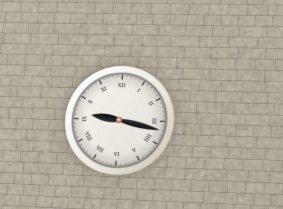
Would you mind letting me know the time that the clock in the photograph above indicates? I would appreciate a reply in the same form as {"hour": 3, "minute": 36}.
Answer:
{"hour": 9, "minute": 17}
